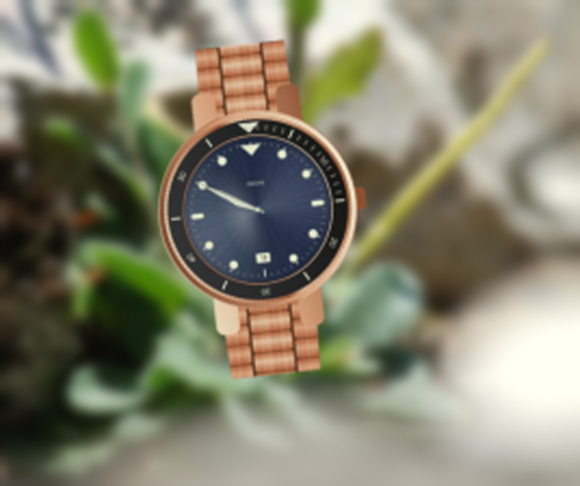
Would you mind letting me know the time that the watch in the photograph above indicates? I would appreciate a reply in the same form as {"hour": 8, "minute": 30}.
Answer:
{"hour": 9, "minute": 50}
